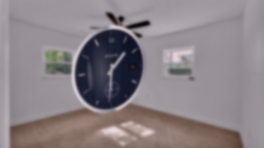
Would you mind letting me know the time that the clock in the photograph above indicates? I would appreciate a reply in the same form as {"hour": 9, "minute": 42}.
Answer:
{"hour": 1, "minute": 31}
